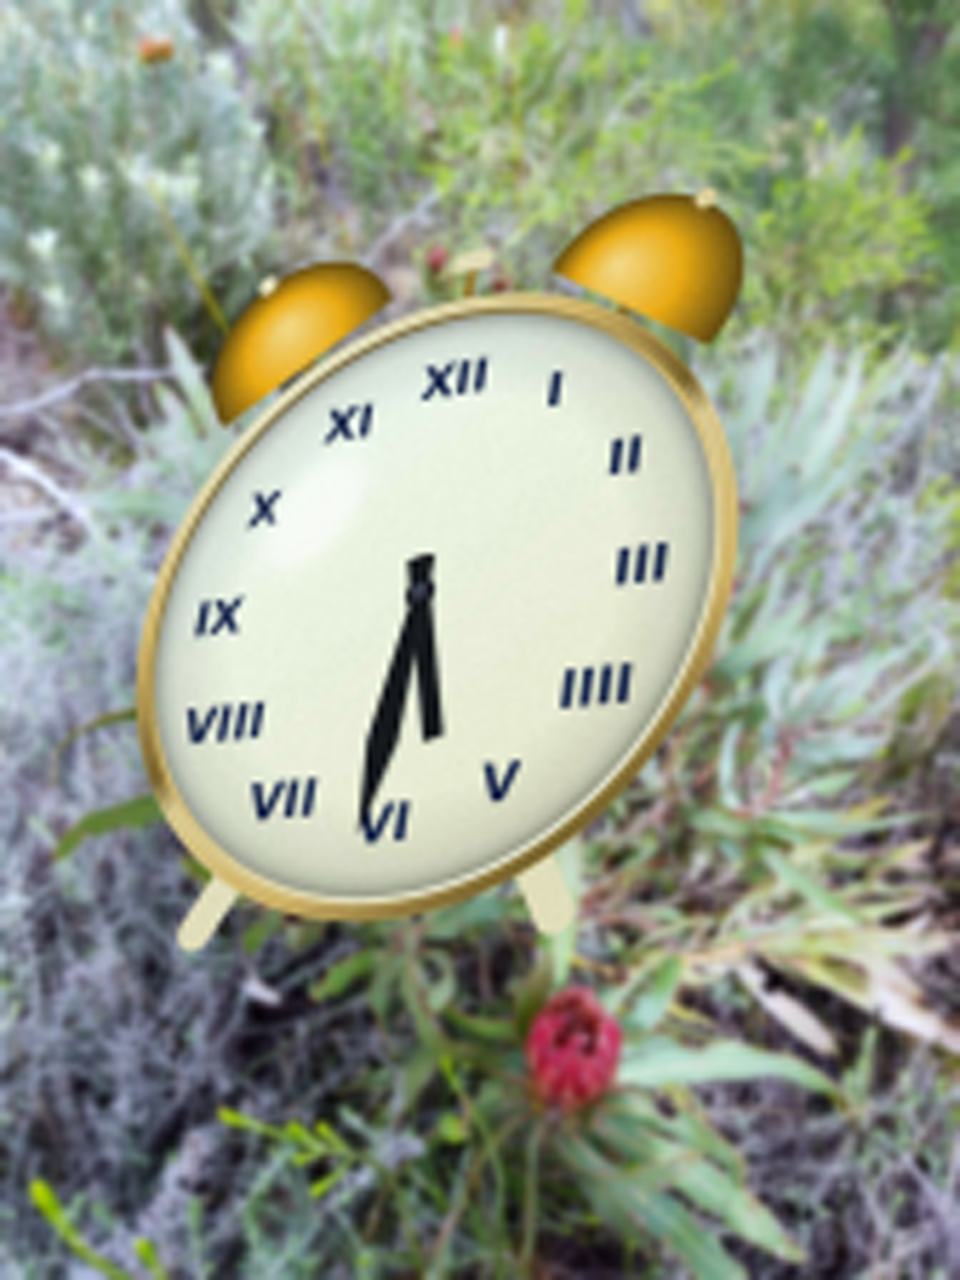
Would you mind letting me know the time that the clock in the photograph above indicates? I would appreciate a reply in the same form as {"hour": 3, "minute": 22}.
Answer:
{"hour": 5, "minute": 31}
